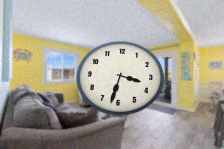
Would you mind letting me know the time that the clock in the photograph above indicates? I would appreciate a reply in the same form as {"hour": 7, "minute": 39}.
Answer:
{"hour": 3, "minute": 32}
